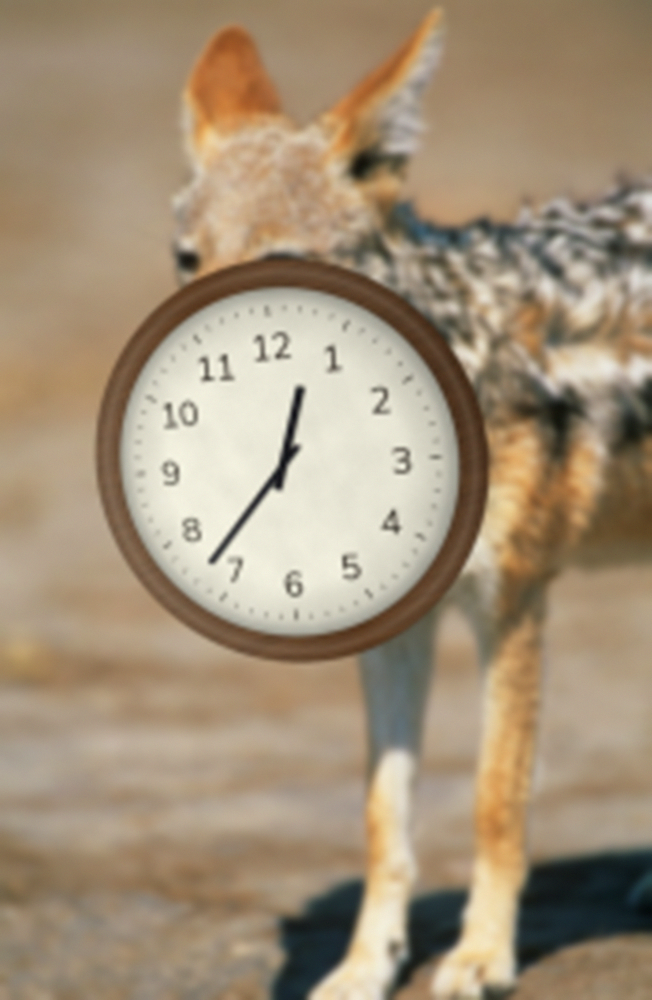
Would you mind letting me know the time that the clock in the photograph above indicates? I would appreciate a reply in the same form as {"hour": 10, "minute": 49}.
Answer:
{"hour": 12, "minute": 37}
